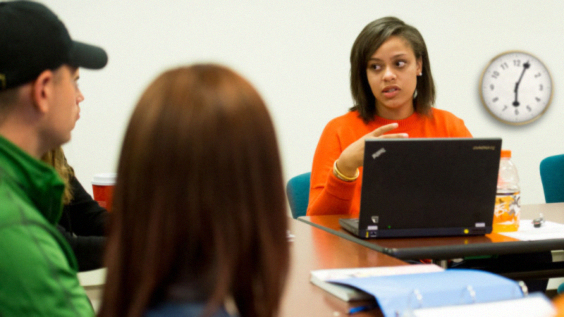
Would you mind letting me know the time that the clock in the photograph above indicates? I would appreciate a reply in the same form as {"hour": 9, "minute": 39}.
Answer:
{"hour": 6, "minute": 4}
